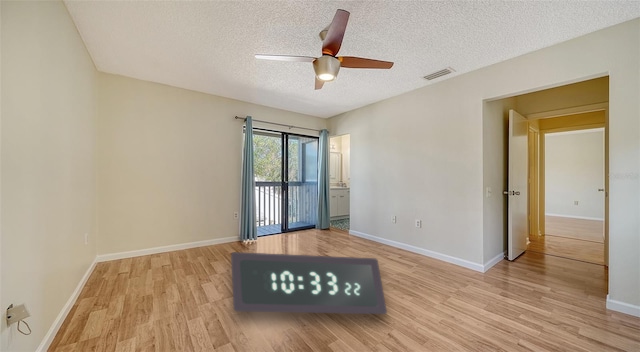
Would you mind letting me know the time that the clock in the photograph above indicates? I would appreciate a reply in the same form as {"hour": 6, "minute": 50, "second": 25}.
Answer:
{"hour": 10, "minute": 33, "second": 22}
